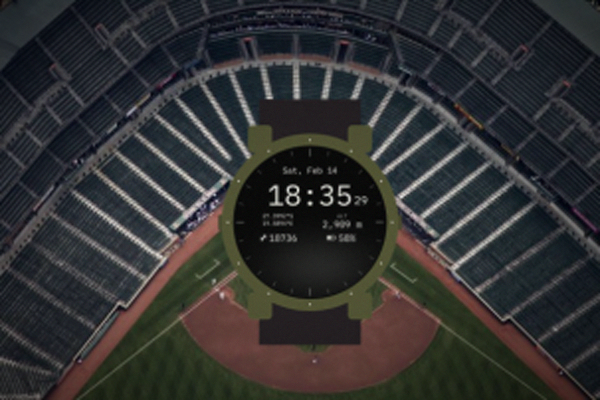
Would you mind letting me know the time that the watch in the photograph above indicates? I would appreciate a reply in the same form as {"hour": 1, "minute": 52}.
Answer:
{"hour": 18, "minute": 35}
